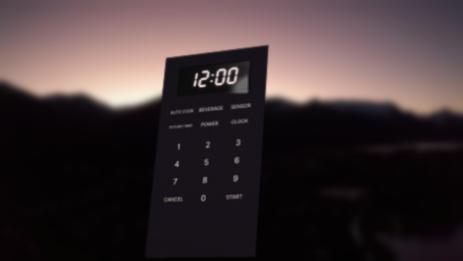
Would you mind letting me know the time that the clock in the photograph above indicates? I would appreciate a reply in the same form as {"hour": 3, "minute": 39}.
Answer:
{"hour": 12, "minute": 0}
